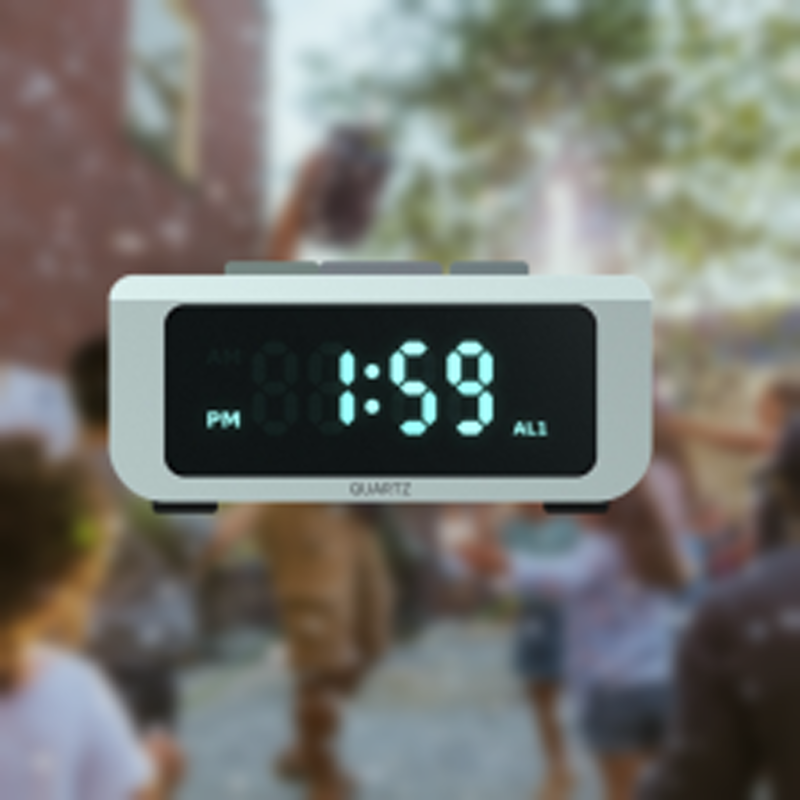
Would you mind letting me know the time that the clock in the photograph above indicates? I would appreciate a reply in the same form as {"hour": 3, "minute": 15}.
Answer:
{"hour": 1, "minute": 59}
